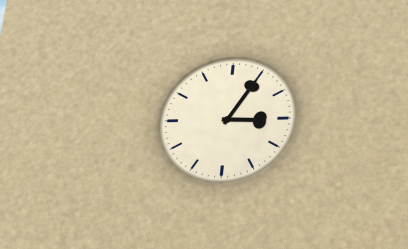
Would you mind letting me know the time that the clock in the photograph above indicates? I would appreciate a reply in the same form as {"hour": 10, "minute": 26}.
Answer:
{"hour": 3, "minute": 5}
